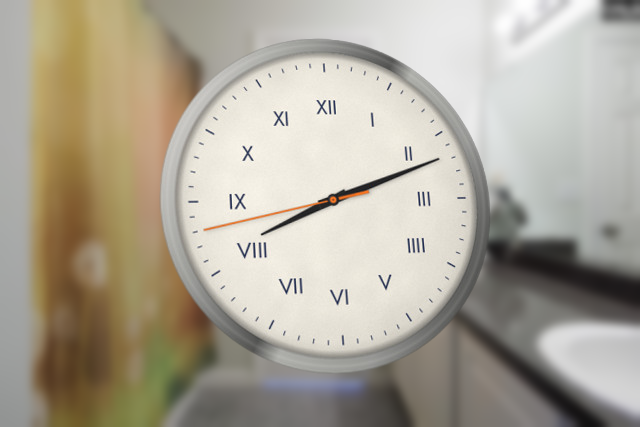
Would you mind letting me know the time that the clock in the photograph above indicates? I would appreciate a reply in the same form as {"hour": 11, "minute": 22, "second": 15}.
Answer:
{"hour": 8, "minute": 11, "second": 43}
